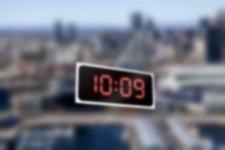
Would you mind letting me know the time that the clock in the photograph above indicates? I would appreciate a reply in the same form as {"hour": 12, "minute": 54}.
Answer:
{"hour": 10, "minute": 9}
